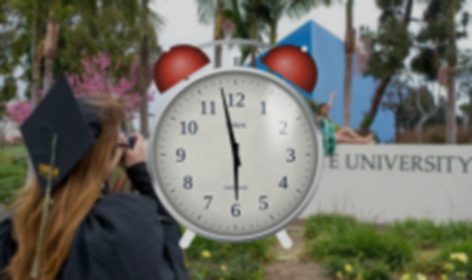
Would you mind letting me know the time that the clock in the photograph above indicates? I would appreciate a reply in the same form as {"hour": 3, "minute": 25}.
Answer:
{"hour": 5, "minute": 58}
